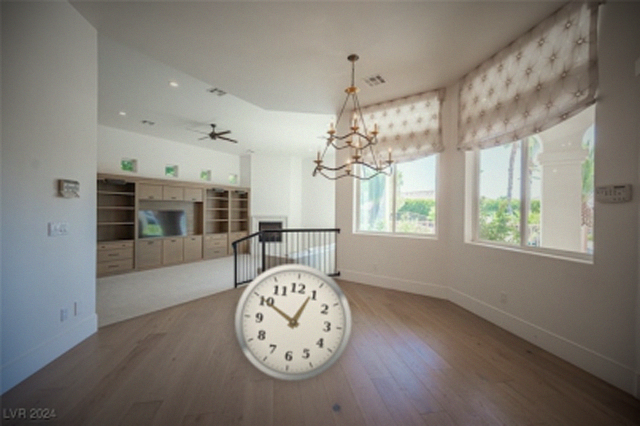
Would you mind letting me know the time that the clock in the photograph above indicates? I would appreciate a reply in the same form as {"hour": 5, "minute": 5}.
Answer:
{"hour": 12, "minute": 50}
